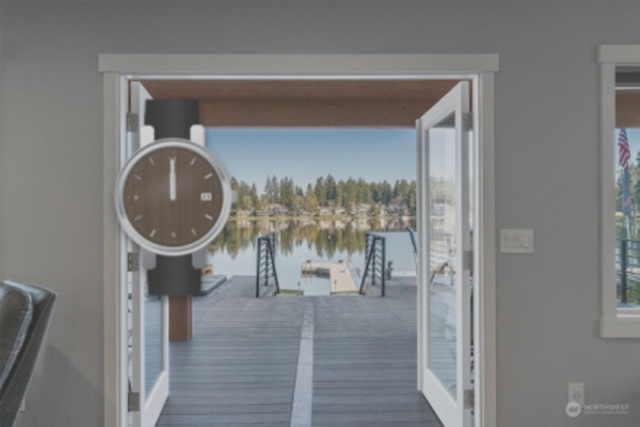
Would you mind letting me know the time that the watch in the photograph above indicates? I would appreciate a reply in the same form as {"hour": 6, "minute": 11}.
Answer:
{"hour": 12, "minute": 0}
